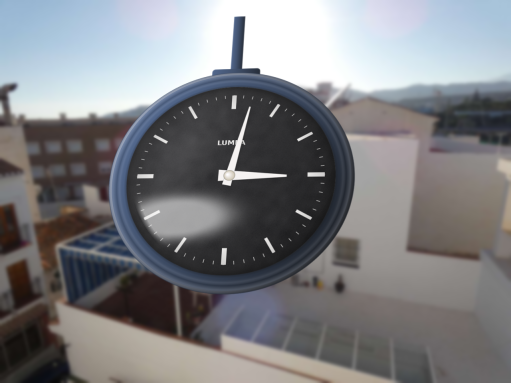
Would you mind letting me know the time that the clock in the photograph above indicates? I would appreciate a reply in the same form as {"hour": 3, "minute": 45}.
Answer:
{"hour": 3, "minute": 2}
